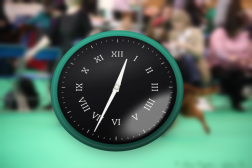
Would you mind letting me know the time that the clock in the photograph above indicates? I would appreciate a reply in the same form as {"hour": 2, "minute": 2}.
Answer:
{"hour": 12, "minute": 34}
